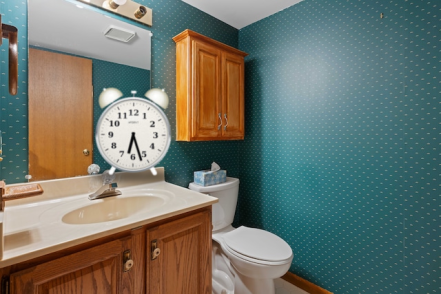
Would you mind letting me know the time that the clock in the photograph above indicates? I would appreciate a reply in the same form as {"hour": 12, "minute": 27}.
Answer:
{"hour": 6, "minute": 27}
